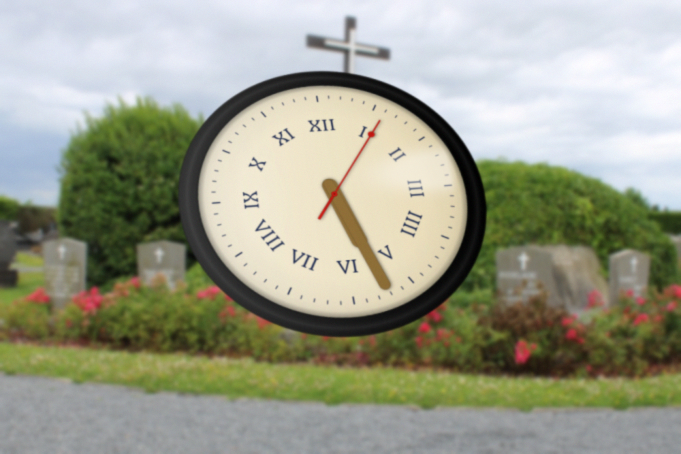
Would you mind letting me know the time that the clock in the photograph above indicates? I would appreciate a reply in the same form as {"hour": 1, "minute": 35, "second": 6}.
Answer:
{"hour": 5, "minute": 27, "second": 6}
